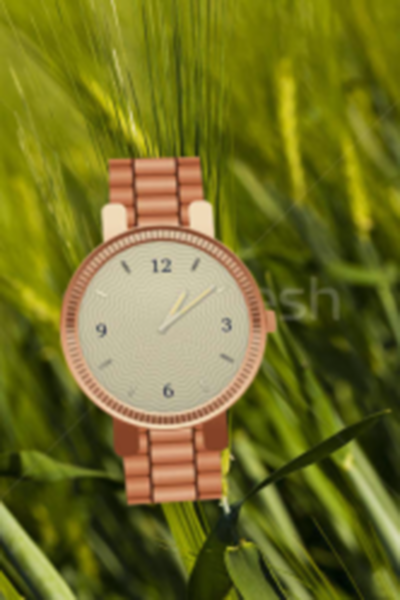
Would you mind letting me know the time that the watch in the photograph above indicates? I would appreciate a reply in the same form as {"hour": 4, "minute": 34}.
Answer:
{"hour": 1, "minute": 9}
